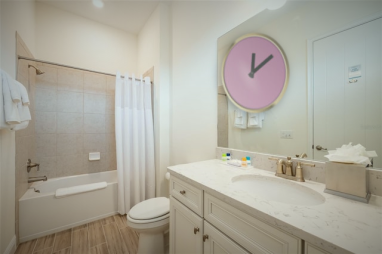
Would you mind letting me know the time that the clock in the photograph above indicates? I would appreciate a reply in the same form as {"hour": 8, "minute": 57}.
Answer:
{"hour": 12, "minute": 9}
